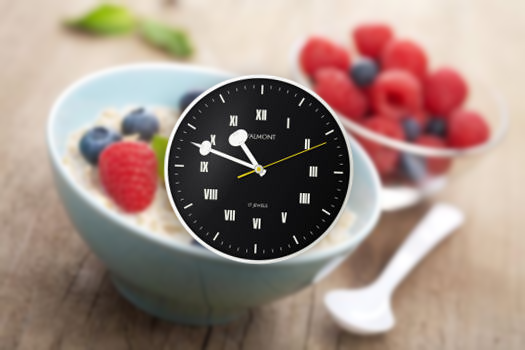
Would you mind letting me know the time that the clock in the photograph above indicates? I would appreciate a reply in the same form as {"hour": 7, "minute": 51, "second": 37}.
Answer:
{"hour": 10, "minute": 48, "second": 11}
